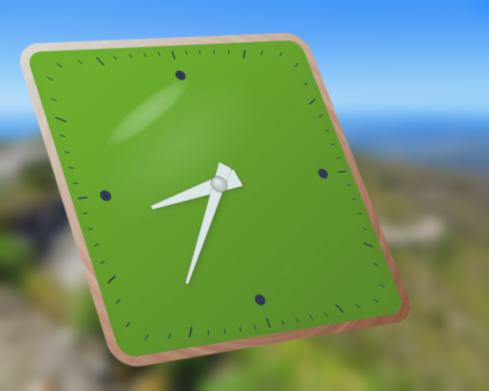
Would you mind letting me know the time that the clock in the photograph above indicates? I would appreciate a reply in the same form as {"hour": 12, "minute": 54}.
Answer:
{"hour": 8, "minute": 36}
